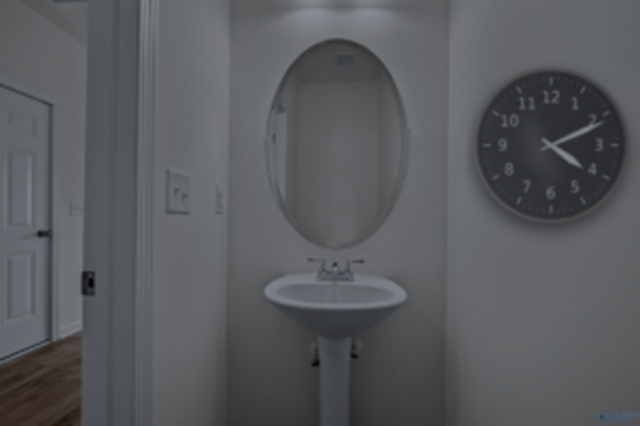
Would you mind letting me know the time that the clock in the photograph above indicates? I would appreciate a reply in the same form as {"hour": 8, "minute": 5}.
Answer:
{"hour": 4, "minute": 11}
